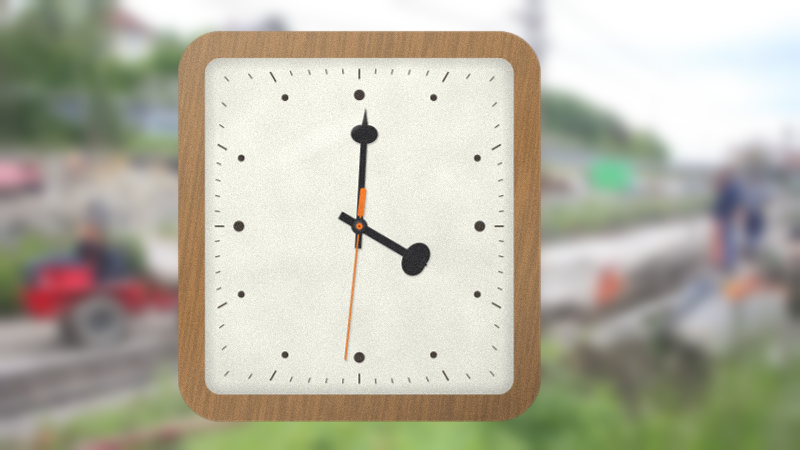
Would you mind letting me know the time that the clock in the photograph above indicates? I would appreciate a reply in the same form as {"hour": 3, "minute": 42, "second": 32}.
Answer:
{"hour": 4, "minute": 0, "second": 31}
